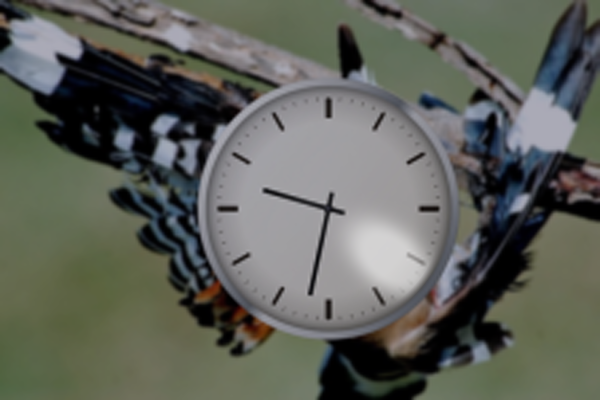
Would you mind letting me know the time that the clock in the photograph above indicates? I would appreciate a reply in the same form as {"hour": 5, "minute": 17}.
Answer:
{"hour": 9, "minute": 32}
